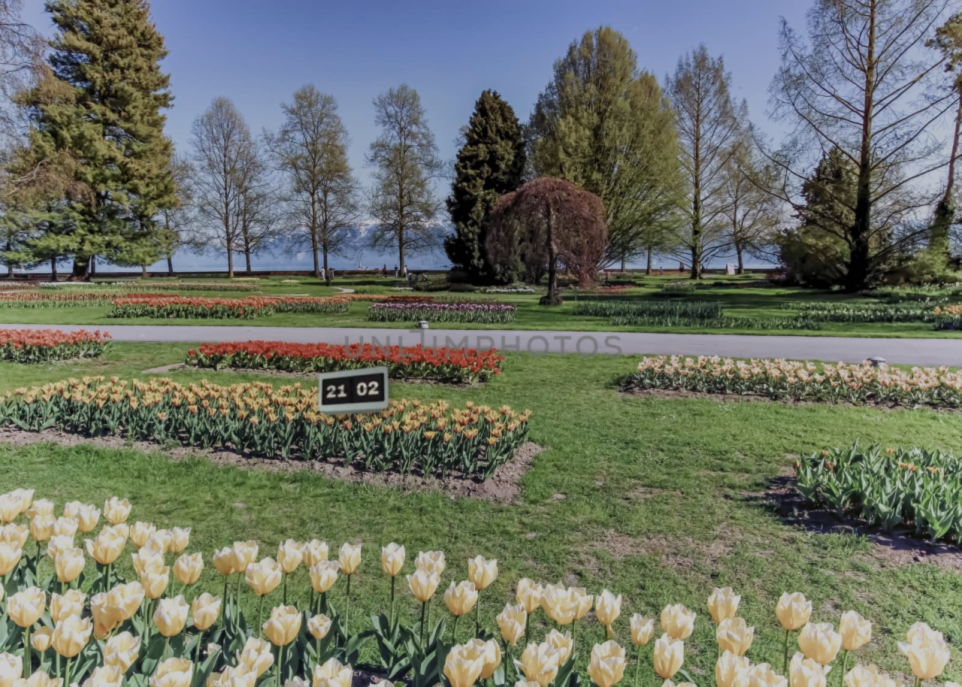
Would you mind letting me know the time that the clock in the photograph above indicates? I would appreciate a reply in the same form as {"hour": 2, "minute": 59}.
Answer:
{"hour": 21, "minute": 2}
